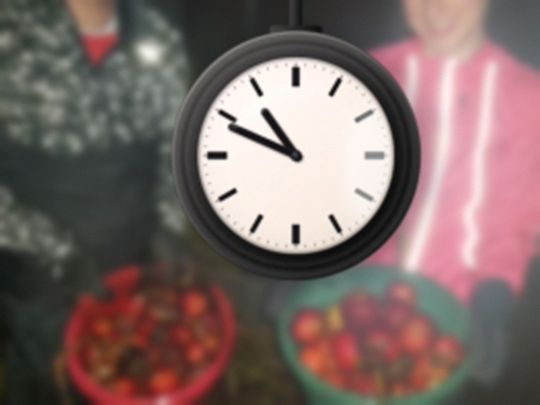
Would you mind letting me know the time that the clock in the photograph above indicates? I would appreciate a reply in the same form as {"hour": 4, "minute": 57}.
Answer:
{"hour": 10, "minute": 49}
